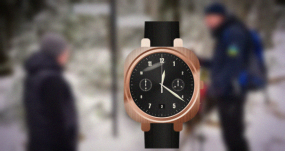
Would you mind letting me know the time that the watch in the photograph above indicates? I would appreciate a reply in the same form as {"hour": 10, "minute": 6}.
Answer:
{"hour": 12, "minute": 21}
